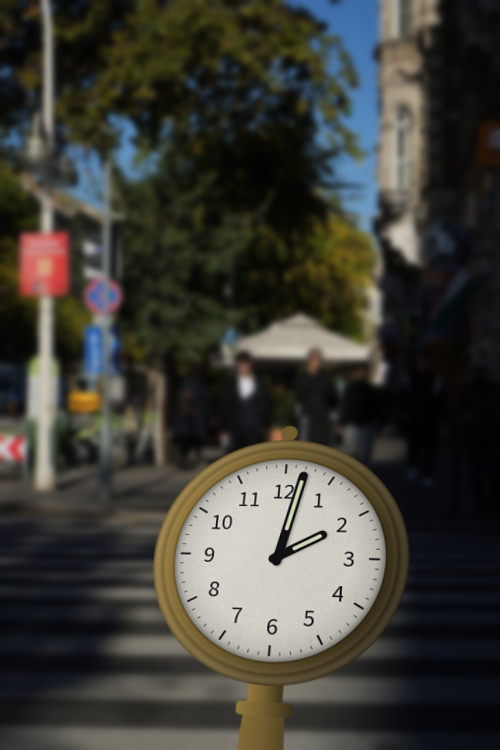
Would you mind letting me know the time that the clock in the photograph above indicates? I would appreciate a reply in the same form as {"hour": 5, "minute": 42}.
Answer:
{"hour": 2, "minute": 2}
